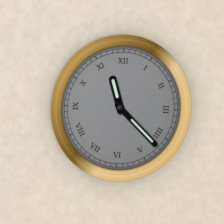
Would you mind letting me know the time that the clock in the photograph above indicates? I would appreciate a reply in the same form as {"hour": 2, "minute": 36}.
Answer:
{"hour": 11, "minute": 22}
